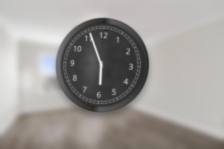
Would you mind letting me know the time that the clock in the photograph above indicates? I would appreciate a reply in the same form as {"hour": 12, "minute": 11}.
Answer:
{"hour": 5, "minute": 56}
